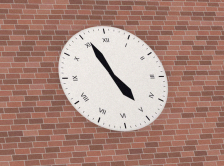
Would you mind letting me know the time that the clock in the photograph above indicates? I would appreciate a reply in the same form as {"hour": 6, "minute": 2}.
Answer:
{"hour": 4, "minute": 56}
